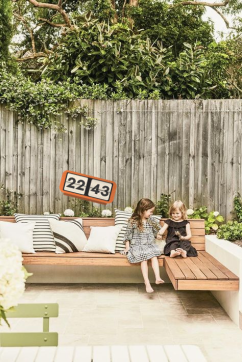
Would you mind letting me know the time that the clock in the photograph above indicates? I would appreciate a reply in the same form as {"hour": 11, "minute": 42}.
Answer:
{"hour": 22, "minute": 43}
